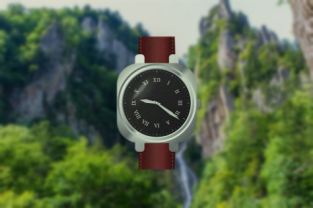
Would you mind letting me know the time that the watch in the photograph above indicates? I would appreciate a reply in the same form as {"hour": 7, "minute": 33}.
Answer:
{"hour": 9, "minute": 21}
